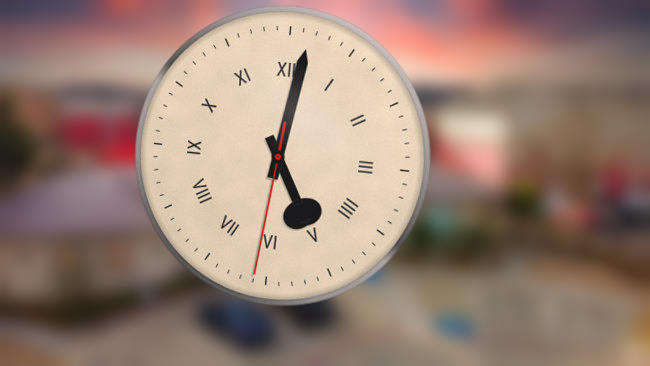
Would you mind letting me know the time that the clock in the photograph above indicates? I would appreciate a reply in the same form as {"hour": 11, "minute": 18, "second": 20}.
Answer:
{"hour": 5, "minute": 1, "second": 31}
